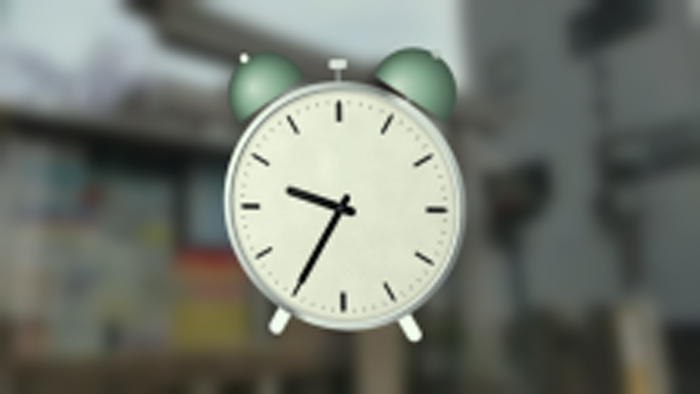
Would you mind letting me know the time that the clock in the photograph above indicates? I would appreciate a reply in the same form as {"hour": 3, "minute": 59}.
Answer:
{"hour": 9, "minute": 35}
